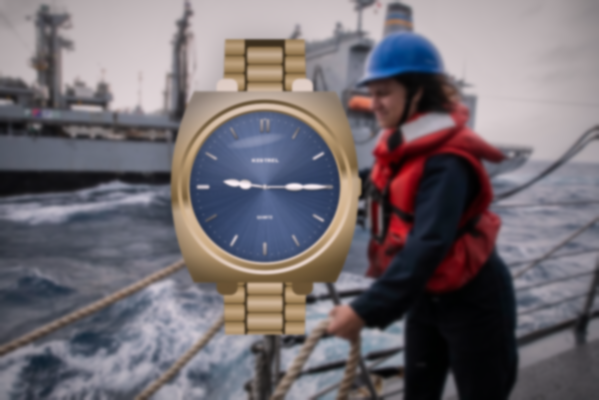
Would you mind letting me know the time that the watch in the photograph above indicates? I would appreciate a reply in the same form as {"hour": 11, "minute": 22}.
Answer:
{"hour": 9, "minute": 15}
